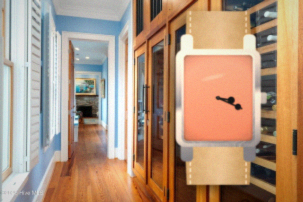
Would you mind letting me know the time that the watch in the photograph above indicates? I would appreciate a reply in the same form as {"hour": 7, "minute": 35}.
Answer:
{"hour": 3, "minute": 19}
